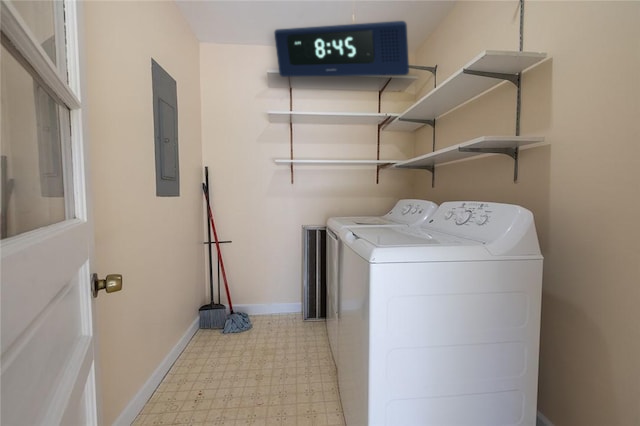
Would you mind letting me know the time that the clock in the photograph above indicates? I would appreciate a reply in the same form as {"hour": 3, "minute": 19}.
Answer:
{"hour": 8, "minute": 45}
